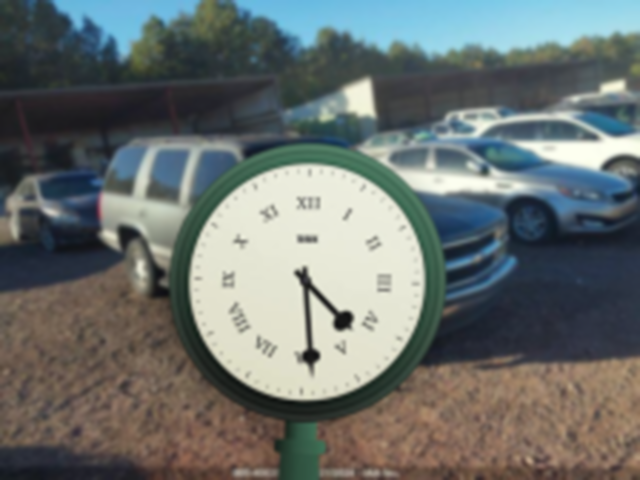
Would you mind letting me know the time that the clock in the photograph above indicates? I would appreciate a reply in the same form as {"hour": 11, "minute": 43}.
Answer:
{"hour": 4, "minute": 29}
